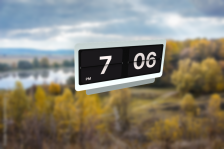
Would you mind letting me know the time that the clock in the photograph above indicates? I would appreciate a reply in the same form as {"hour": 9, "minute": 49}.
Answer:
{"hour": 7, "minute": 6}
